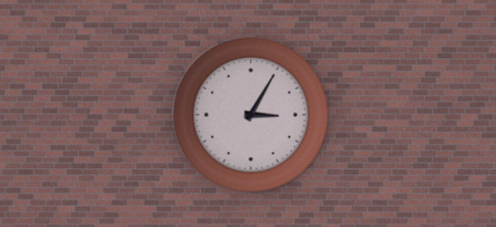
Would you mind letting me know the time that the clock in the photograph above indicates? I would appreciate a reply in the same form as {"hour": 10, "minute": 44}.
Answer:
{"hour": 3, "minute": 5}
